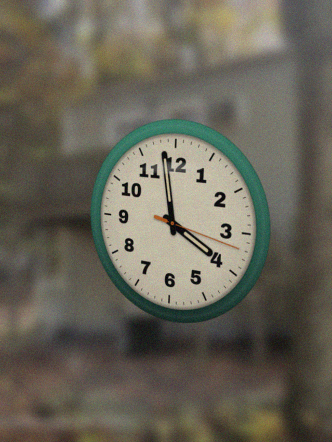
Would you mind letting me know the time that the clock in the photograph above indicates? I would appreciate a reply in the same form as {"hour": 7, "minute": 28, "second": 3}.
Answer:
{"hour": 3, "minute": 58, "second": 17}
